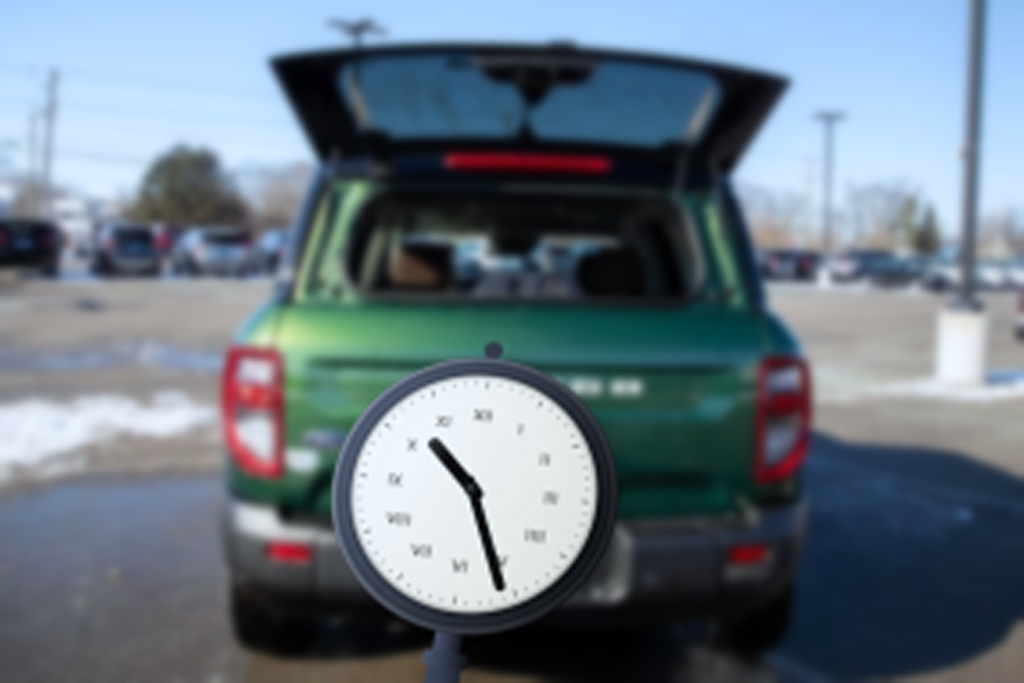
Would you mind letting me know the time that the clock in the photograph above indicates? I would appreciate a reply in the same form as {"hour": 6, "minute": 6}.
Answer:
{"hour": 10, "minute": 26}
